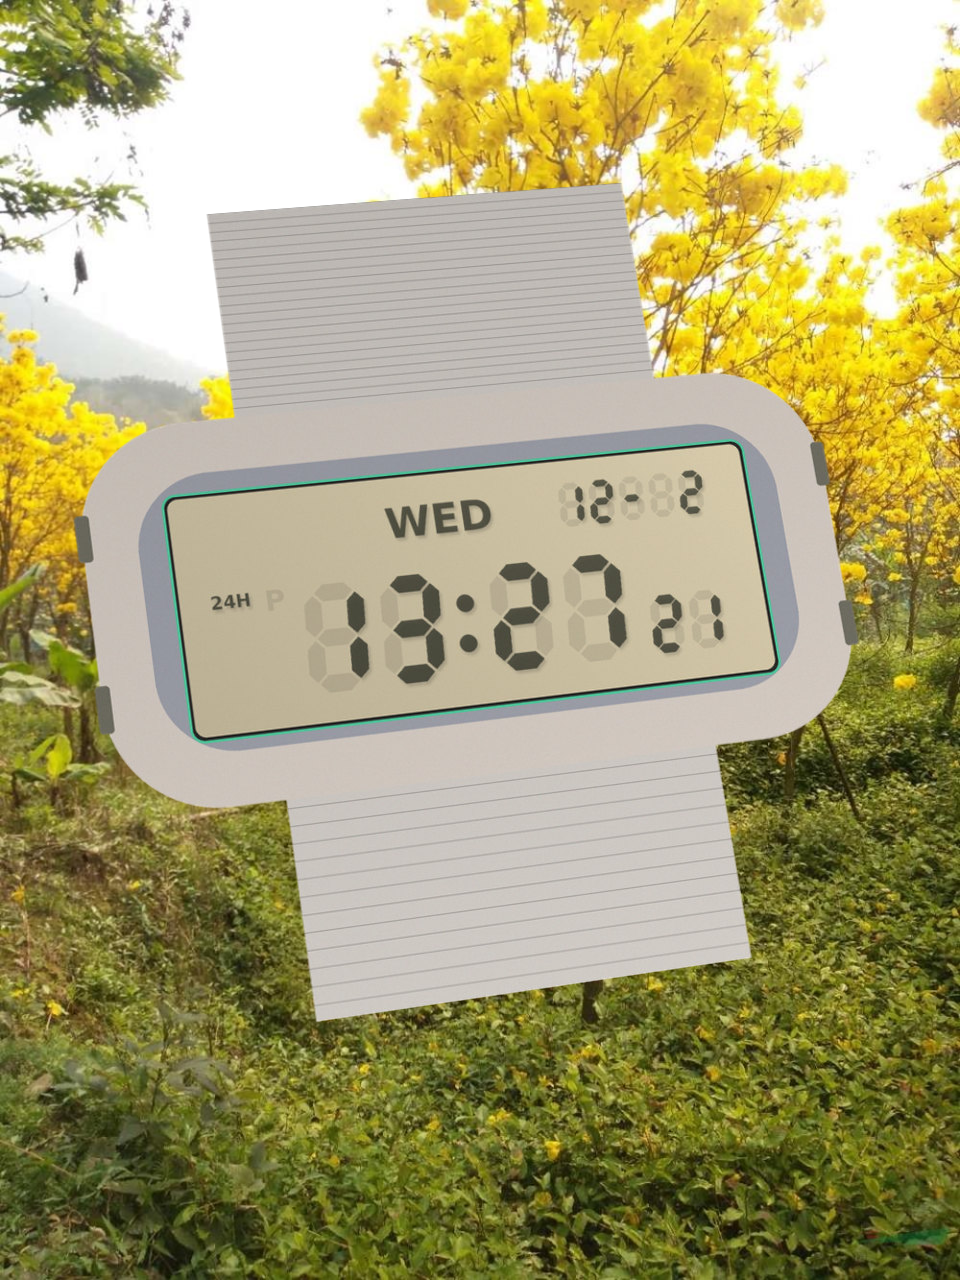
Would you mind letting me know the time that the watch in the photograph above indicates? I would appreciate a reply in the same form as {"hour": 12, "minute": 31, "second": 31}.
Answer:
{"hour": 13, "minute": 27, "second": 21}
